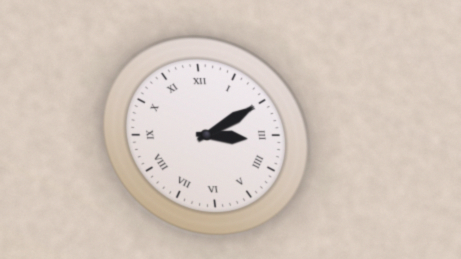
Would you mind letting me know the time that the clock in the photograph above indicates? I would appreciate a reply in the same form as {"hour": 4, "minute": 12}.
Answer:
{"hour": 3, "minute": 10}
